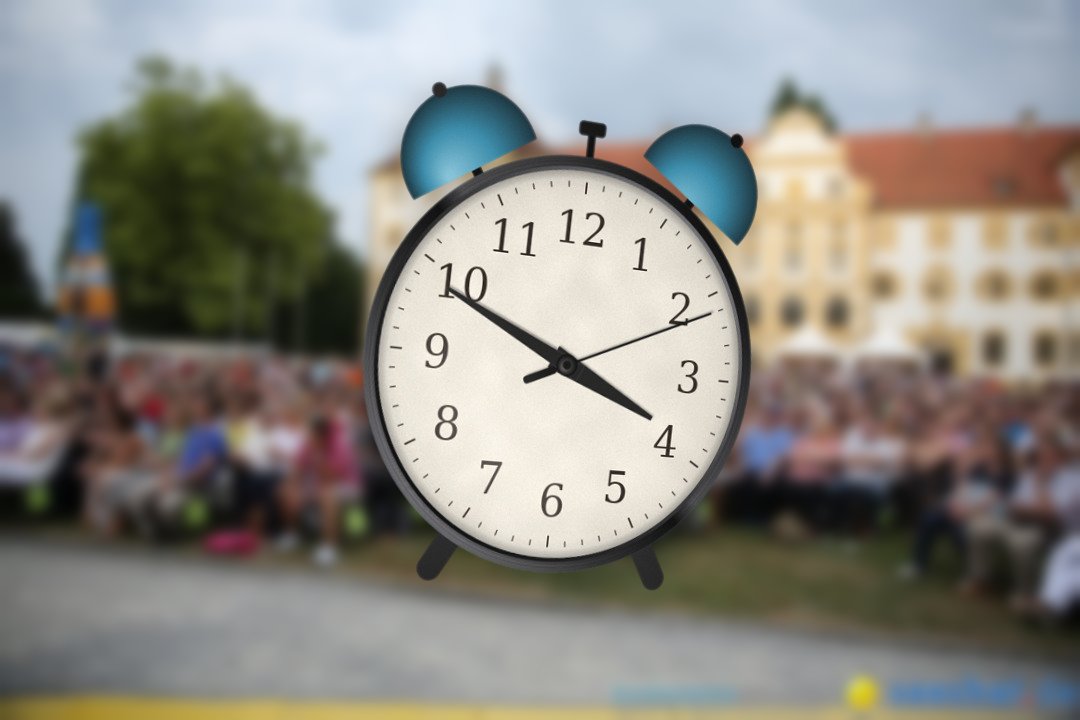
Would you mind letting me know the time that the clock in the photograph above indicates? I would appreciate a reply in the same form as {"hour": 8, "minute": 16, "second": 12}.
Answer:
{"hour": 3, "minute": 49, "second": 11}
